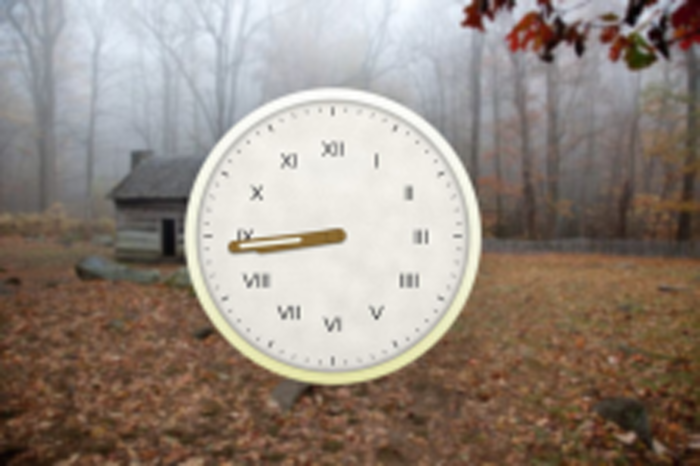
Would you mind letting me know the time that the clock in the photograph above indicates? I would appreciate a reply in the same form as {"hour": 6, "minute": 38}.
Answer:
{"hour": 8, "minute": 44}
